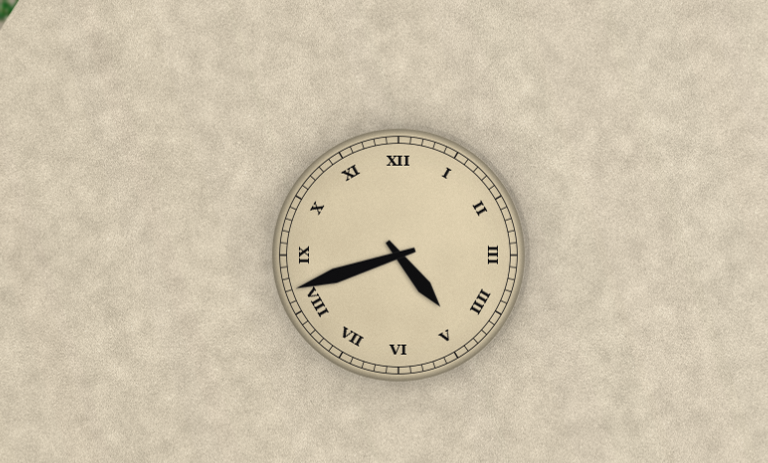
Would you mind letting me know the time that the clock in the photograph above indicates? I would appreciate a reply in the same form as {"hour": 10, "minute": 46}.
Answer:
{"hour": 4, "minute": 42}
